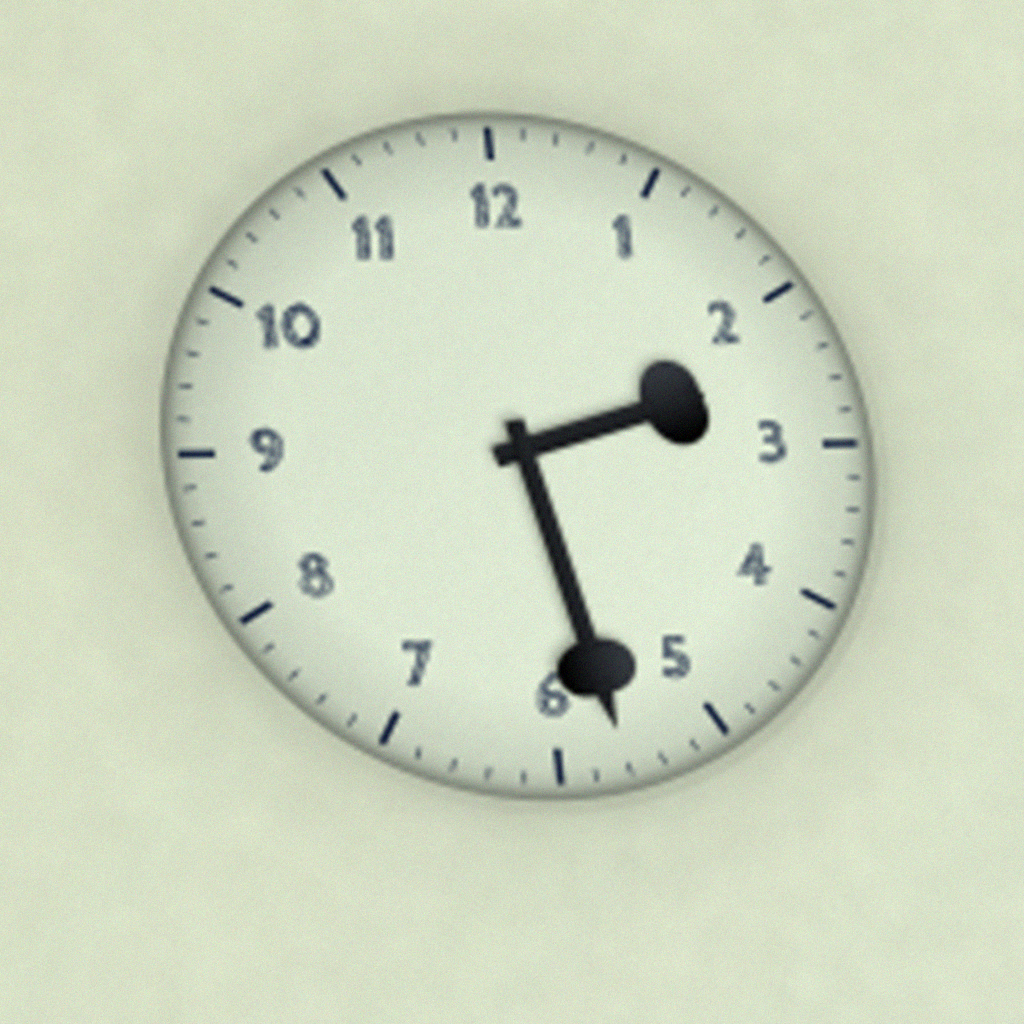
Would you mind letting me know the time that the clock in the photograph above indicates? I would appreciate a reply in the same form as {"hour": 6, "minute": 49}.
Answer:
{"hour": 2, "minute": 28}
